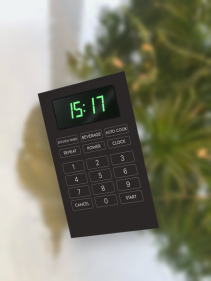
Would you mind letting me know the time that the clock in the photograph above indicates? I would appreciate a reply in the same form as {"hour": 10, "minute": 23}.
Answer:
{"hour": 15, "minute": 17}
